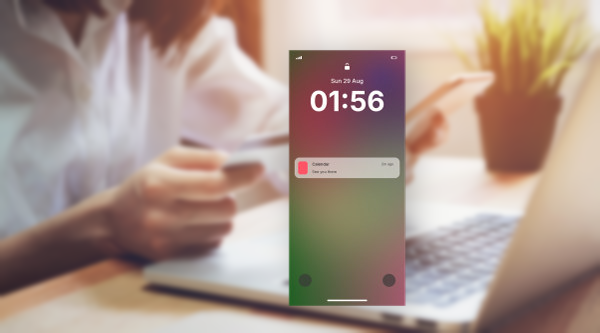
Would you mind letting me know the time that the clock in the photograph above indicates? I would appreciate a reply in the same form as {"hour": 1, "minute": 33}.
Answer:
{"hour": 1, "minute": 56}
